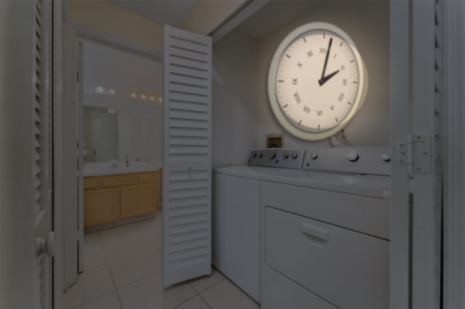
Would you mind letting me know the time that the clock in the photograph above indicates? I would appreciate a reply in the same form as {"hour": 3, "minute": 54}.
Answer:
{"hour": 2, "minute": 2}
